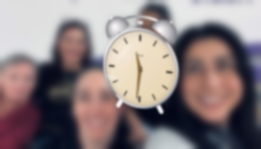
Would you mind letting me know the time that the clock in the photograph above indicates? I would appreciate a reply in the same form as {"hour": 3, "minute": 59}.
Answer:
{"hour": 11, "minute": 31}
